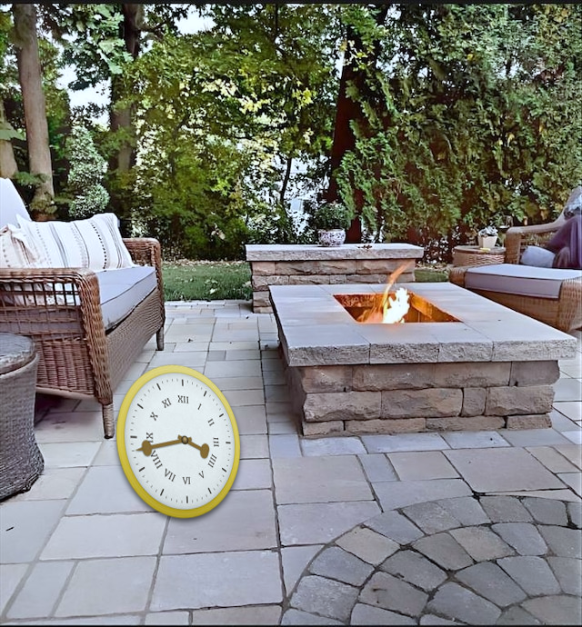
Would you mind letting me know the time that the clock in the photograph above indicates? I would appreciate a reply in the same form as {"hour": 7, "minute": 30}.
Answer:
{"hour": 3, "minute": 43}
